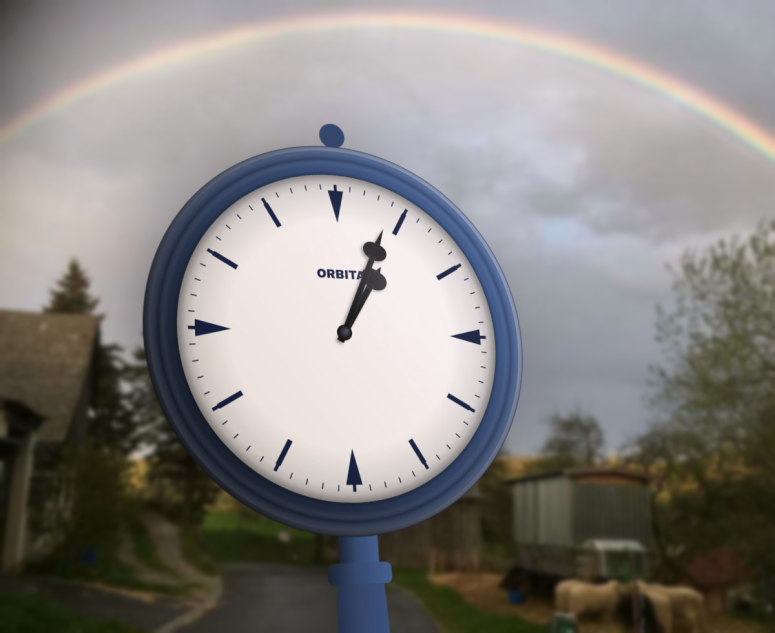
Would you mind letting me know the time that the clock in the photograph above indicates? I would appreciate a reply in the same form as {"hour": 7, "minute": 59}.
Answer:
{"hour": 1, "minute": 4}
